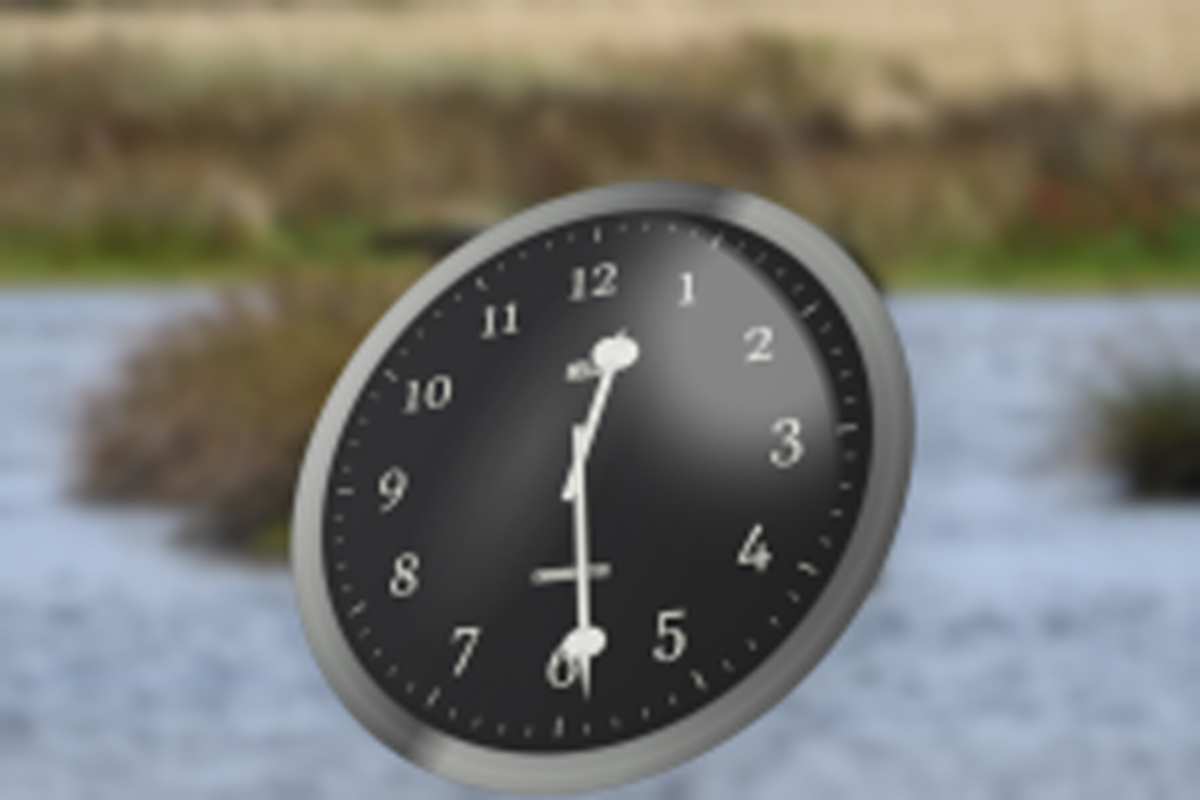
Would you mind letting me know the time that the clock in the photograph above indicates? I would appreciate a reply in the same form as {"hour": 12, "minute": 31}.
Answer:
{"hour": 12, "minute": 29}
